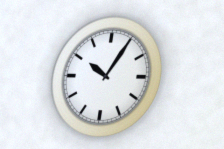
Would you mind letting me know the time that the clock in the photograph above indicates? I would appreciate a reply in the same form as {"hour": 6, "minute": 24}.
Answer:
{"hour": 10, "minute": 5}
